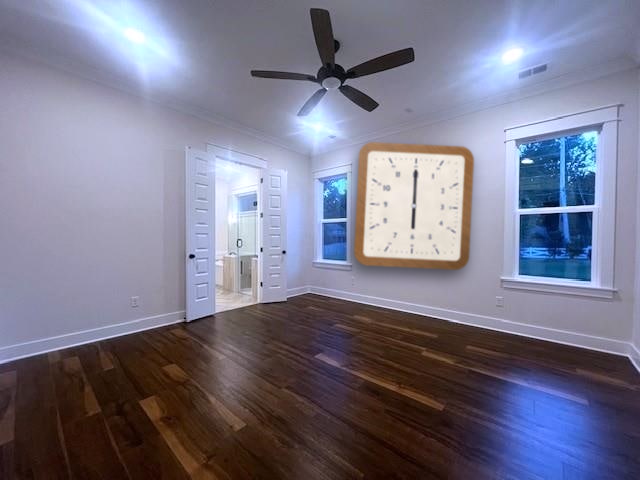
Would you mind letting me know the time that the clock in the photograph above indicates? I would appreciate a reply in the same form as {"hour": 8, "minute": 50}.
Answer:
{"hour": 6, "minute": 0}
